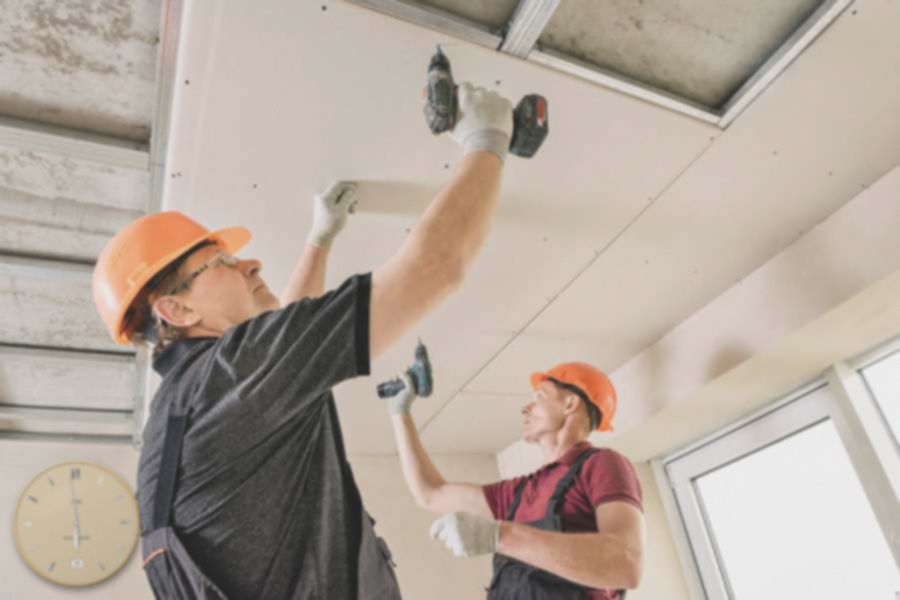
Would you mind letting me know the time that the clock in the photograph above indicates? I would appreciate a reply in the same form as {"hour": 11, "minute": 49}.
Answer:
{"hour": 5, "minute": 59}
